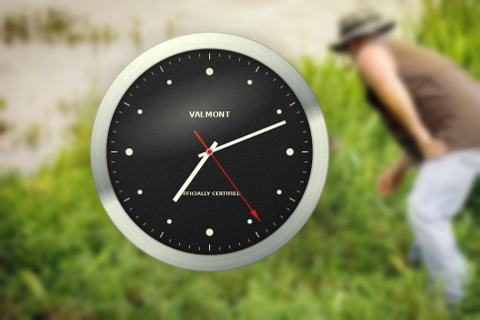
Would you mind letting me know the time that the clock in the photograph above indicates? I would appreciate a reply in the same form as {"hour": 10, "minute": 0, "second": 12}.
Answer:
{"hour": 7, "minute": 11, "second": 24}
